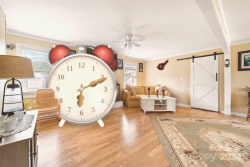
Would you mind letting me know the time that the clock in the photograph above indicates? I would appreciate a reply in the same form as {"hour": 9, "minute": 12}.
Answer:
{"hour": 6, "minute": 11}
